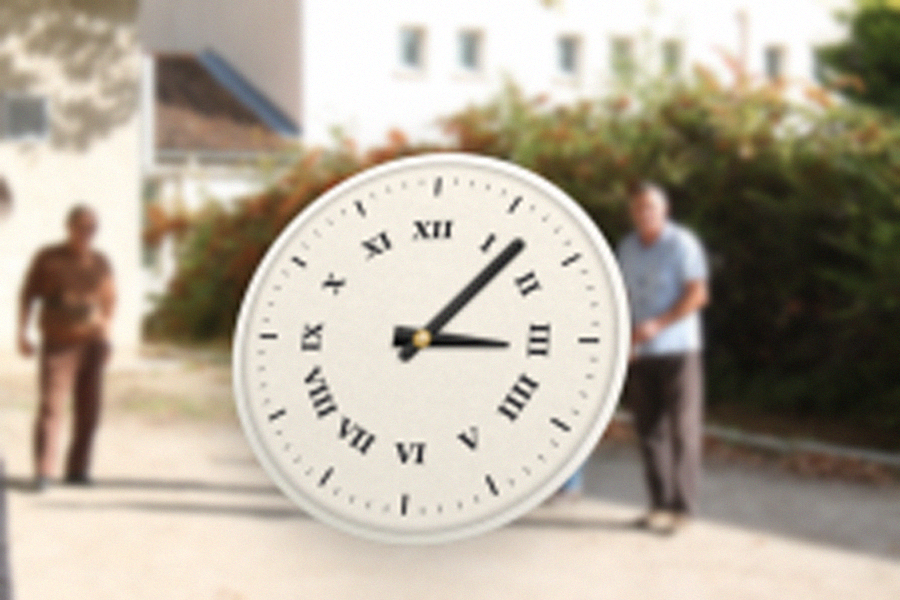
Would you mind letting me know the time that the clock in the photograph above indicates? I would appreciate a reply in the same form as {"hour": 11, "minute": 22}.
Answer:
{"hour": 3, "minute": 7}
